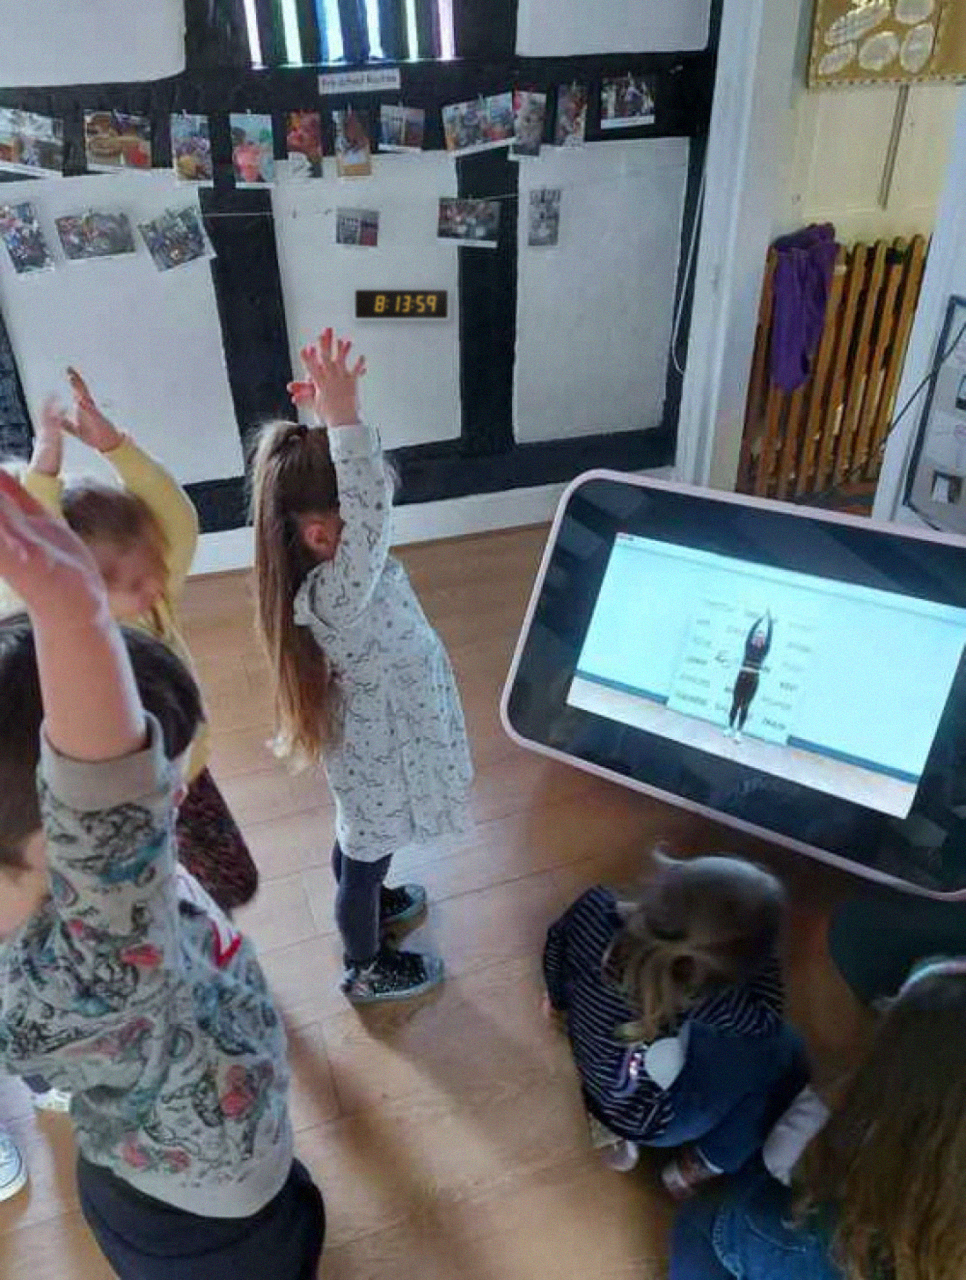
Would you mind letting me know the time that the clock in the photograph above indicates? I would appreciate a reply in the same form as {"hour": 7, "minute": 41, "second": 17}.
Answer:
{"hour": 8, "minute": 13, "second": 59}
